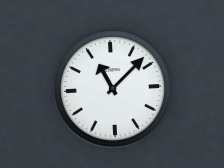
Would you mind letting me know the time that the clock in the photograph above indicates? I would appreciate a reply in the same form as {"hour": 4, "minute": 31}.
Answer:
{"hour": 11, "minute": 8}
